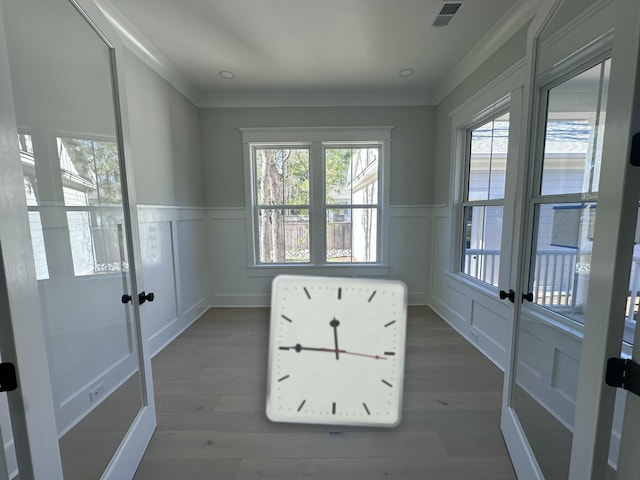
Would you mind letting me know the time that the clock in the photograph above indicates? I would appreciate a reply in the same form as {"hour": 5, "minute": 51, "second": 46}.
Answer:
{"hour": 11, "minute": 45, "second": 16}
